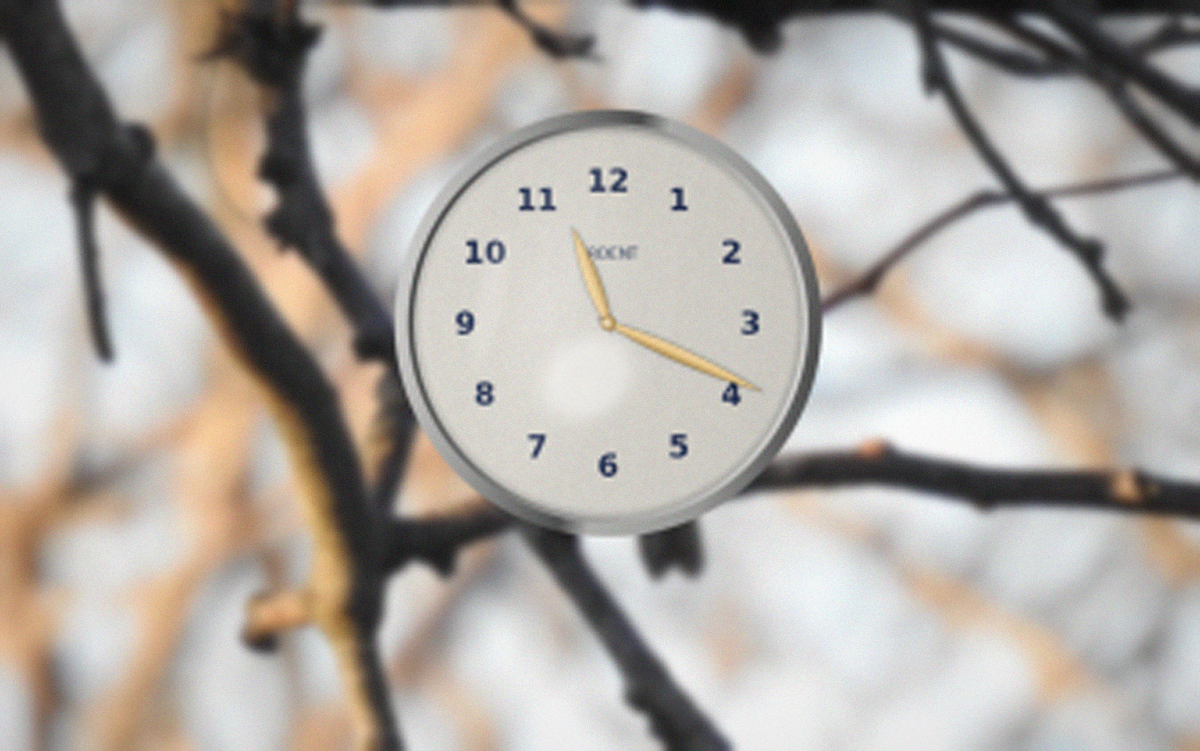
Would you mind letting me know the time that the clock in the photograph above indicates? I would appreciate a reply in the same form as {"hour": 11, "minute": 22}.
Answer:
{"hour": 11, "minute": 19}
